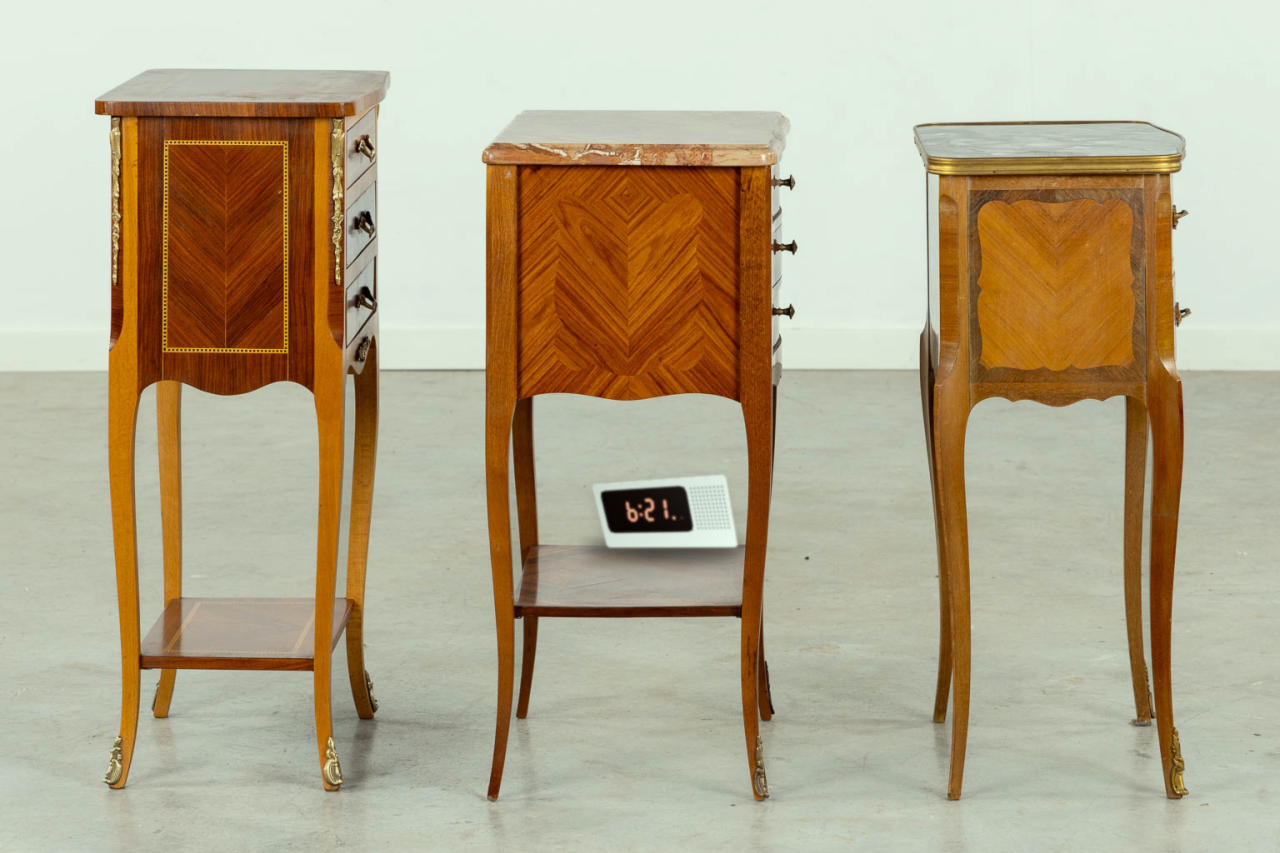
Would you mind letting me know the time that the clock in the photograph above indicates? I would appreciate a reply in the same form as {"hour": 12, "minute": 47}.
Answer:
{"hour": 6, "minute": 21}
